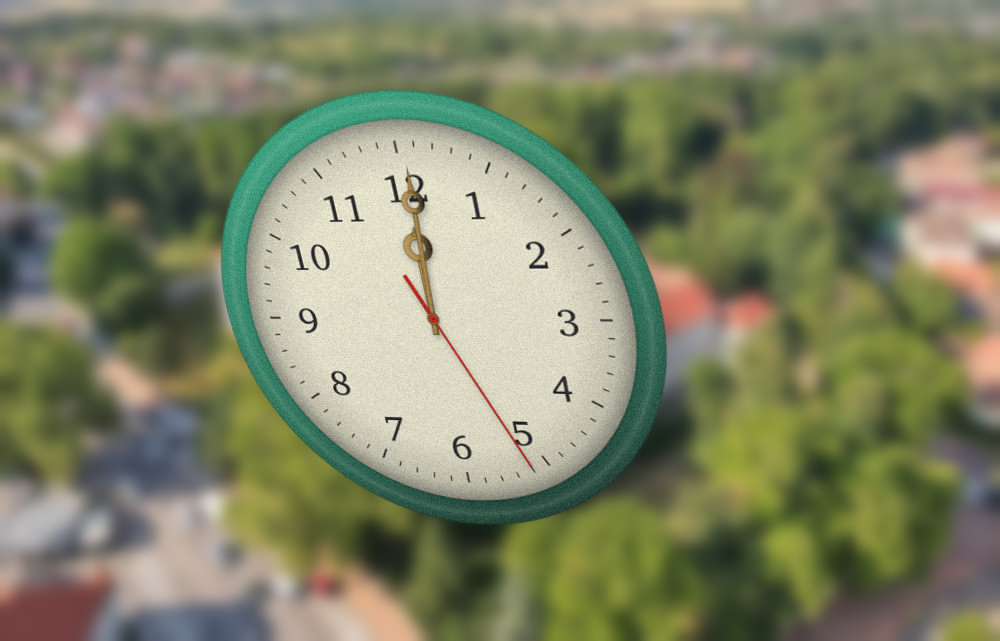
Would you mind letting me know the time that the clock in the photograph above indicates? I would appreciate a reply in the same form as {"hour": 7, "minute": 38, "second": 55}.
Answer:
{"hour": 12, "minute": 0, "second": 26}
